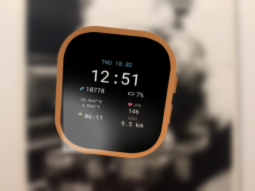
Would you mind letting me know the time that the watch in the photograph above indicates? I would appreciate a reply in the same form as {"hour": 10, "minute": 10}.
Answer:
{"hour": 12, "minute": 51}
